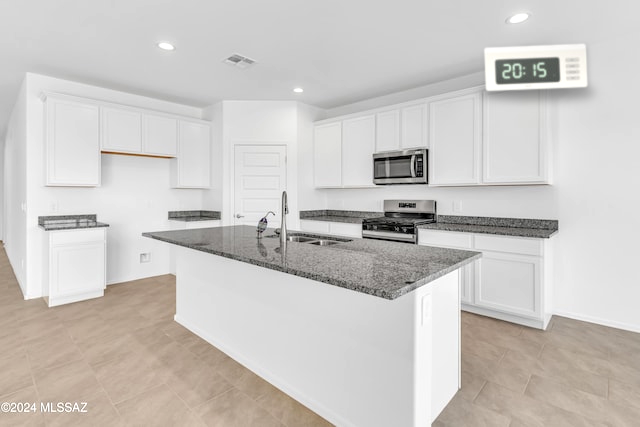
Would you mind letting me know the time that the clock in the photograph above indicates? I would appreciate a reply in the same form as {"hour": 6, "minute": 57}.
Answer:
{"hour": 20, "minute": 15}
